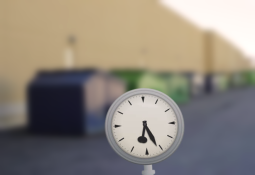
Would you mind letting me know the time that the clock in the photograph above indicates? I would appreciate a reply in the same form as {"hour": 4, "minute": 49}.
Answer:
{"hour": 6, "minute": 26}
